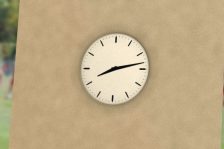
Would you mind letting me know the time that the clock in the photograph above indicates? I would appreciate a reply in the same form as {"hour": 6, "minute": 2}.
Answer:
{"hour": 8, "minute": 13}
